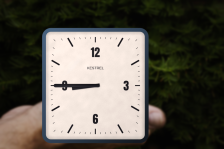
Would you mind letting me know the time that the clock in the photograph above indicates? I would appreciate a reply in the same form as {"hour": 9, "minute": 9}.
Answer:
{"hour": 8, "minute": 45}
